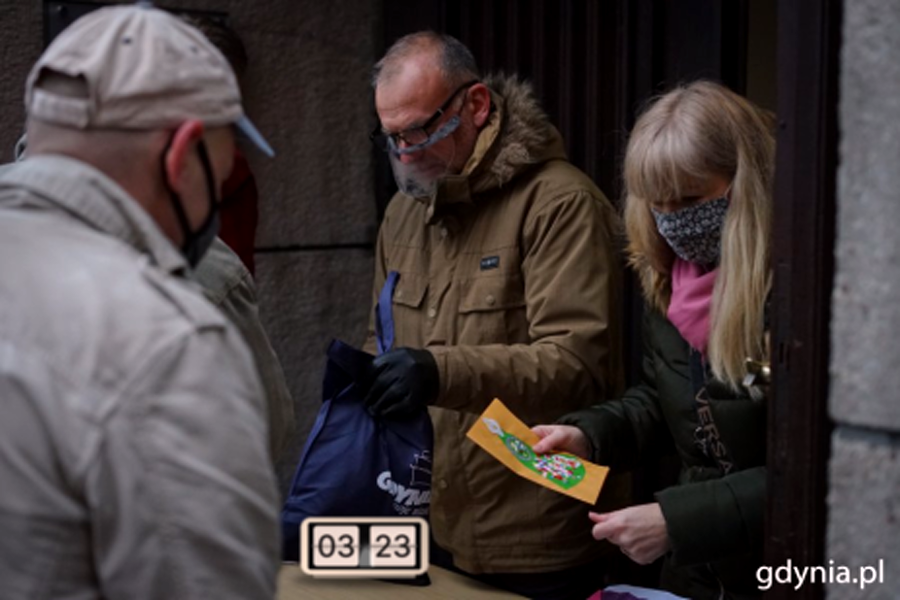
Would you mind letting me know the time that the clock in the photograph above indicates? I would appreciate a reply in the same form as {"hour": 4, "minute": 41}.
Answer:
{"hour": 3, "minute": 23}
